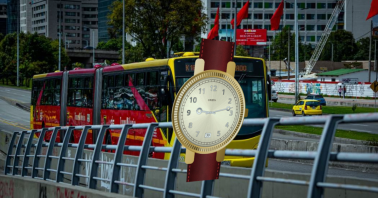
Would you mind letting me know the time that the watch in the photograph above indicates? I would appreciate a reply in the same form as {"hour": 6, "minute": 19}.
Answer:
{"hour": 9, "minute": 13}
